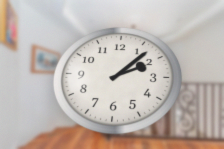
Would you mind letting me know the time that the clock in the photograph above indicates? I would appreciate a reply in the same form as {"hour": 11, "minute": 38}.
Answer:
{"hour": 2, "minute": 7}
